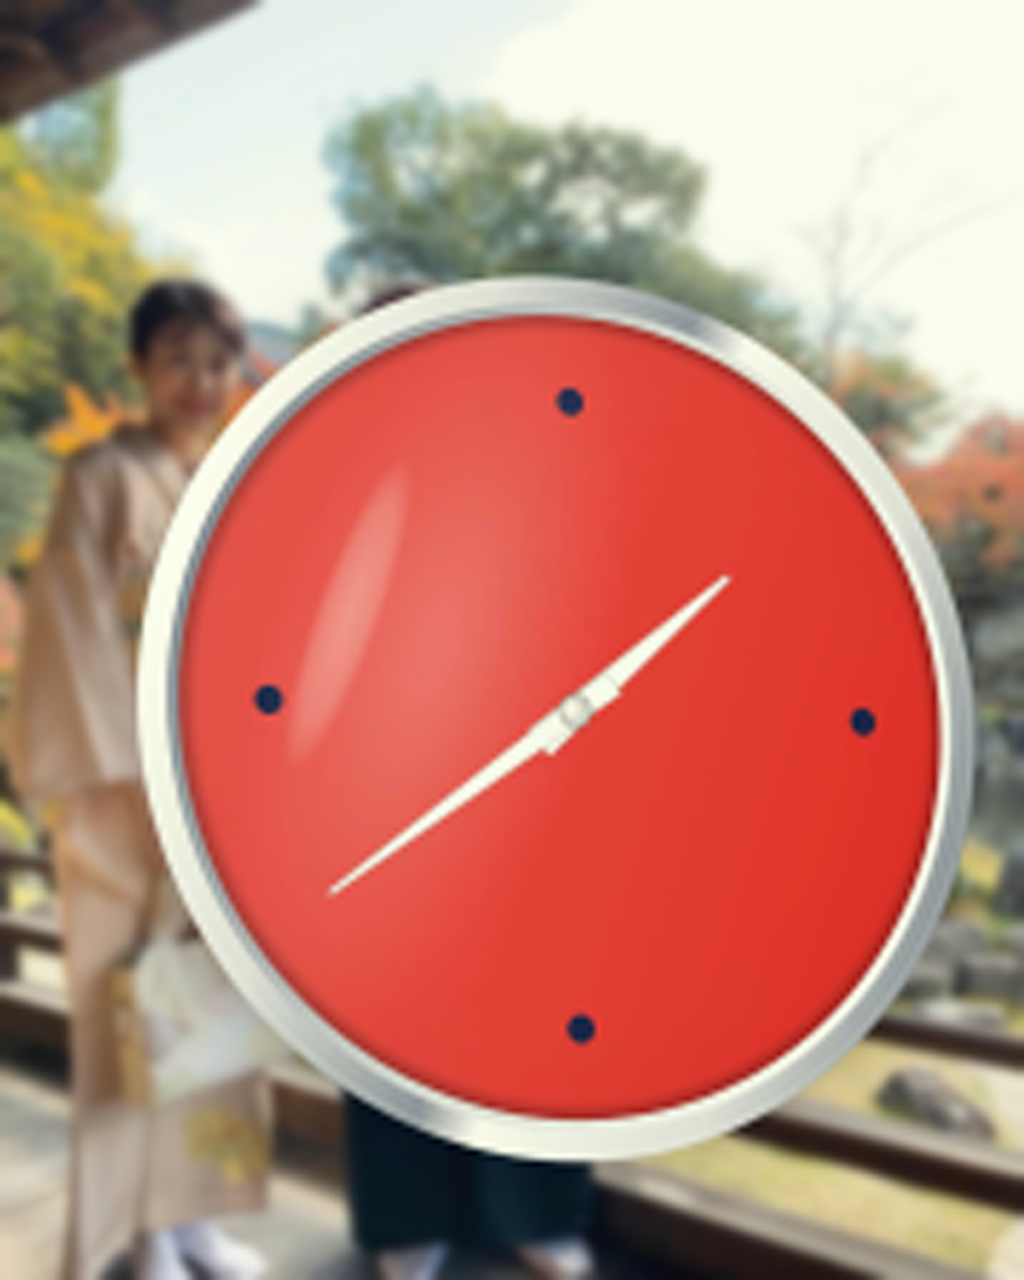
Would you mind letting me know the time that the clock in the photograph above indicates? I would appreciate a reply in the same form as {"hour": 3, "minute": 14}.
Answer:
{"hour": 1, "minute": 39}
